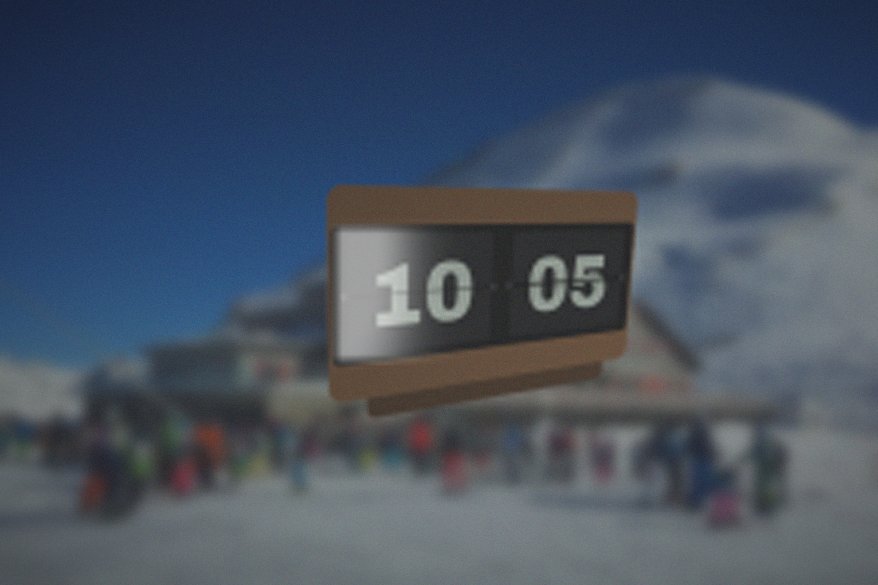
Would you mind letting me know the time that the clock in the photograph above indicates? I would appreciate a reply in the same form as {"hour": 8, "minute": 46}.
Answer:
{"hour": 10, "minute": 5}
